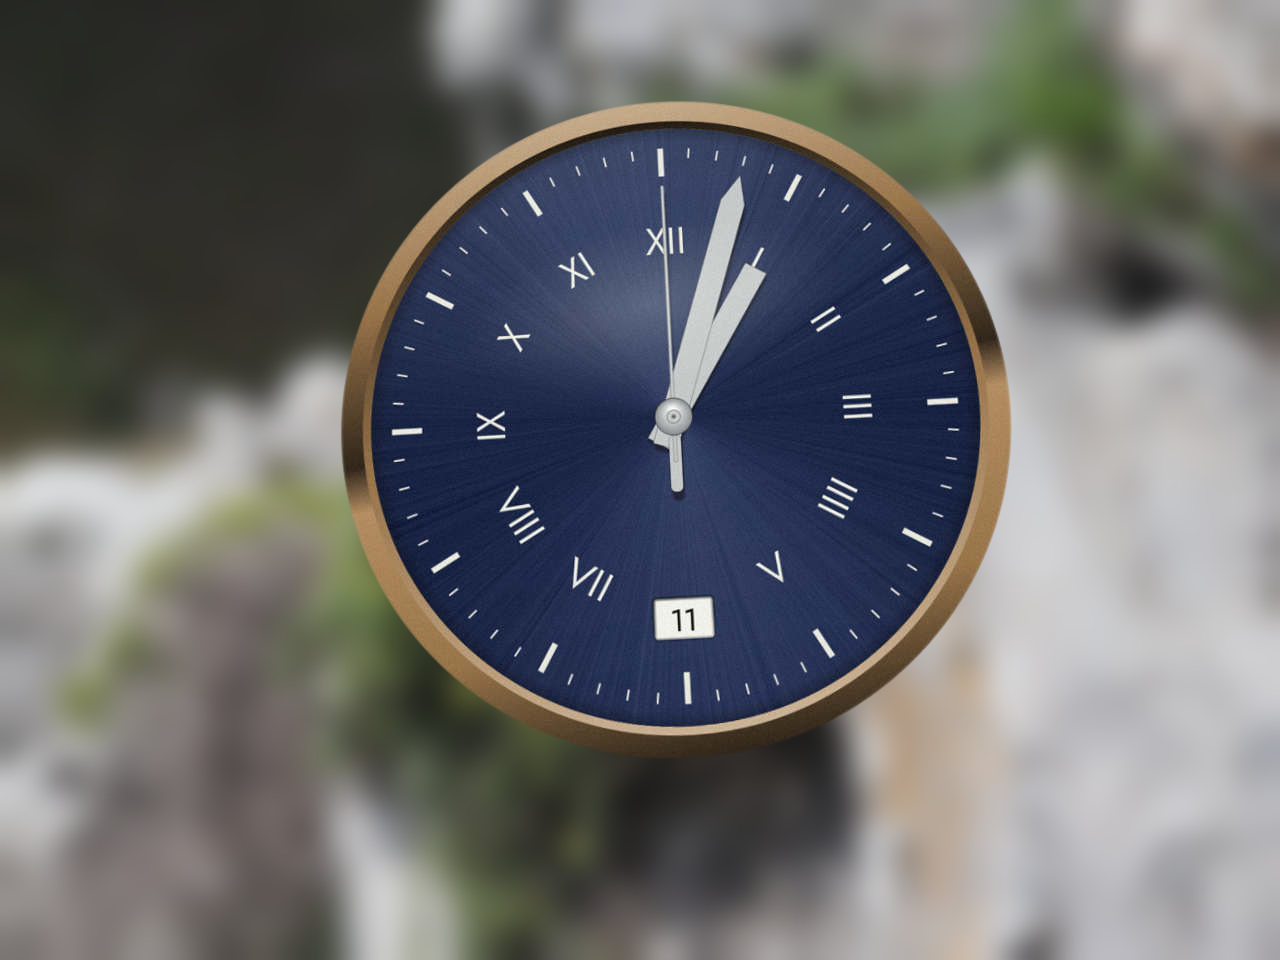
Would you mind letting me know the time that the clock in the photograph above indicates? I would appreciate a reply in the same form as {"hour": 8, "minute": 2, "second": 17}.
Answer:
{"hour": 1, "minute": 3, "second": 0}
